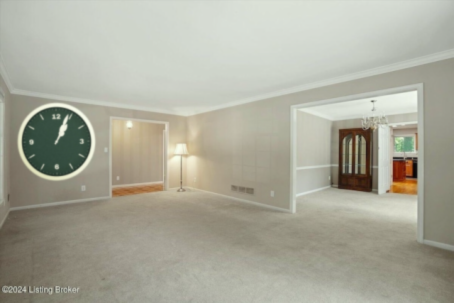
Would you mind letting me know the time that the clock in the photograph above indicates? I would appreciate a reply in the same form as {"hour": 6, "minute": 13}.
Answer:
{"hour": 1, "minute": 4}
